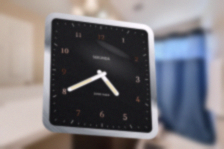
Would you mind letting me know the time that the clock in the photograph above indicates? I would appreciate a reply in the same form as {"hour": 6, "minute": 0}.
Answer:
{"hour": 4, "minute": 40}
